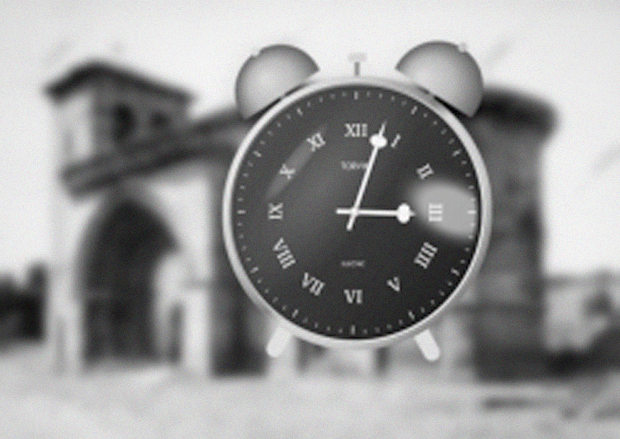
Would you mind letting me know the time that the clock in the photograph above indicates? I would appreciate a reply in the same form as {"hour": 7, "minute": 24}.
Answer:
{"hour": 3, "minute": 3}
